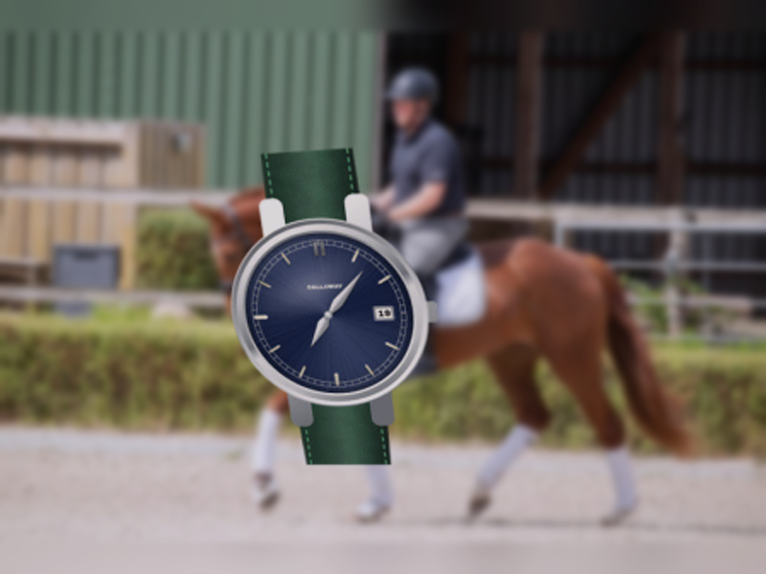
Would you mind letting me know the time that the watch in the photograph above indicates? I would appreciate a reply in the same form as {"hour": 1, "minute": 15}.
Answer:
{"hour": 7, "minute": 7}
